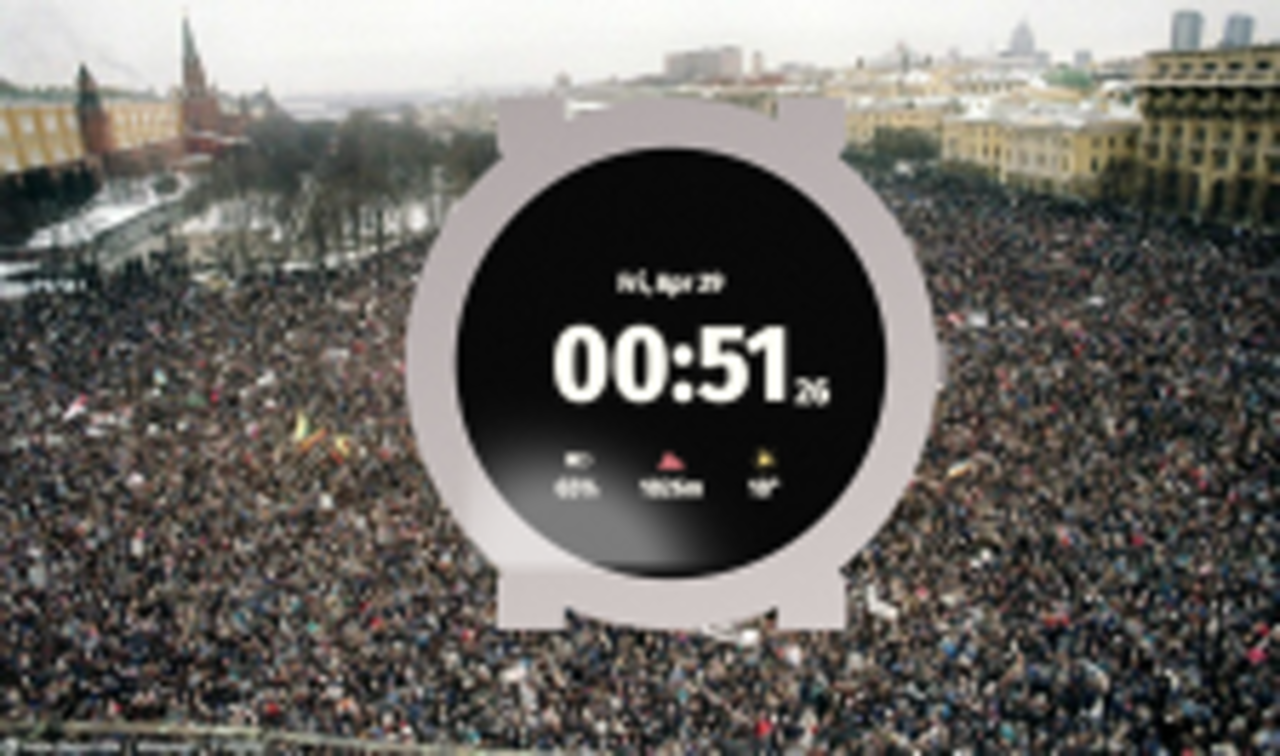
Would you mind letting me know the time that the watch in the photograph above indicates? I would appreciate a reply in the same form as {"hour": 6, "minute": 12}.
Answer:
{"hour": 0, "minute": 51}
